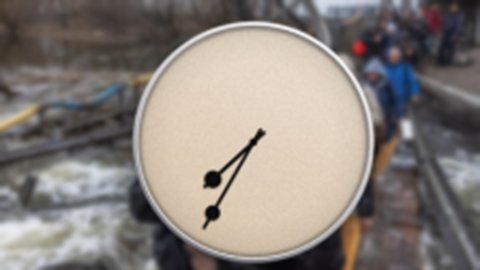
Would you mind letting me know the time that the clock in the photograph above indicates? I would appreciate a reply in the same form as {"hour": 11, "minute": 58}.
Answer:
{"hour": 7, "minute": 35}
